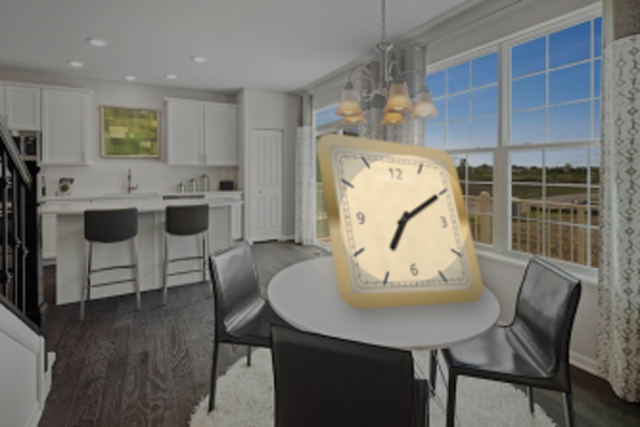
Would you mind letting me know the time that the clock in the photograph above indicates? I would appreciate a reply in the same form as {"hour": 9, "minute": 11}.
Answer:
{"hour": 7, "minute": 10}
